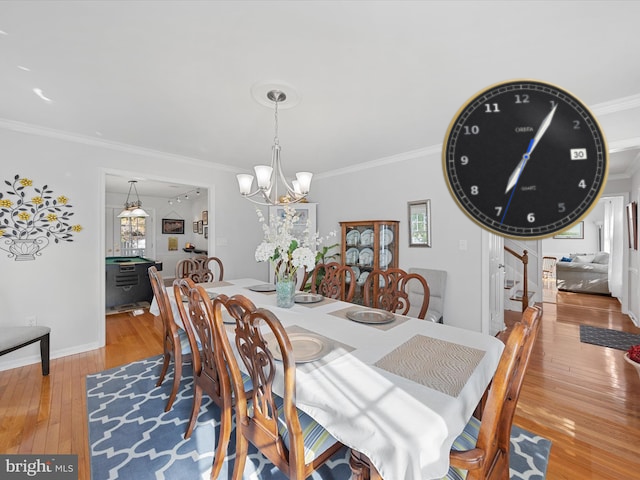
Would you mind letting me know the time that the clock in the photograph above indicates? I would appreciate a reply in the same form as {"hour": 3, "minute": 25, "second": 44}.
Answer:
{"hour": 7, "minute": 5, "second": 34}
